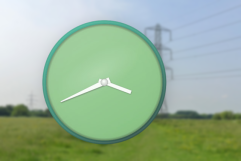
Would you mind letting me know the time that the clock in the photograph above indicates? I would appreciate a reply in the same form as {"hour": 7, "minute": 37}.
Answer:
{"hour": 3, "minute": 41}
